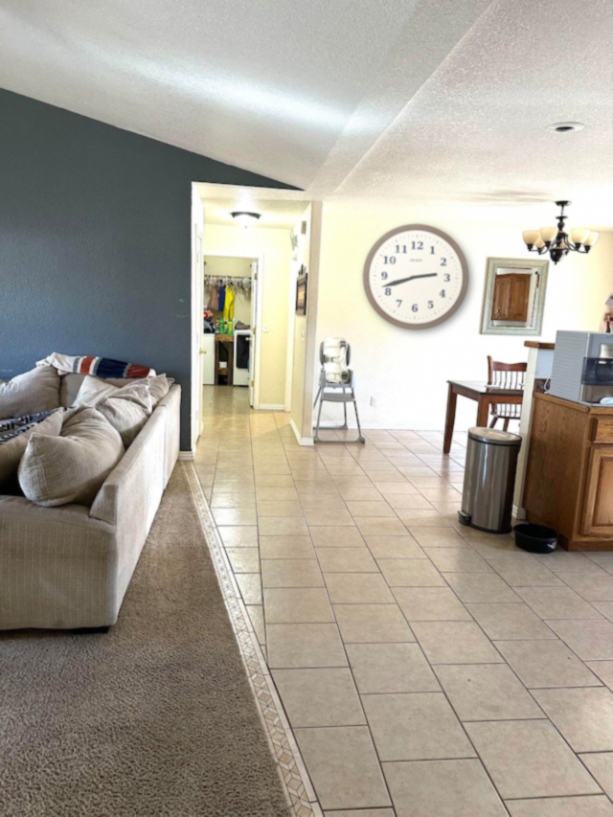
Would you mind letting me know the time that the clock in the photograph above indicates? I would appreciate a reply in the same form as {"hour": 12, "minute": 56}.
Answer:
{"hour": 2, "minute": 42}
